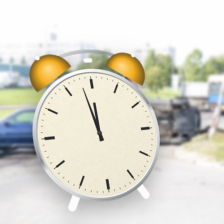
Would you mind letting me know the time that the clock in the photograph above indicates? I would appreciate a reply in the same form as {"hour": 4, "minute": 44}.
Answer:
{"hour": 11, "minute": 58}
